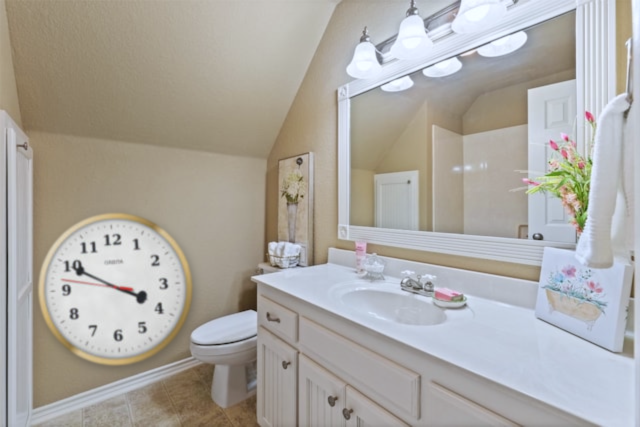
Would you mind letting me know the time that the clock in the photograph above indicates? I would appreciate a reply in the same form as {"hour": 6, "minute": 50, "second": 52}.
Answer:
{"hour": 3, "minute": 49, "second": 47}
